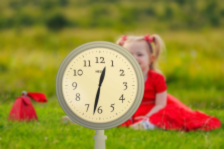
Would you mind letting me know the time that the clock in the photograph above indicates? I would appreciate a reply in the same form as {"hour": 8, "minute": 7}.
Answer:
{"hour": 12, "minute": 32}
